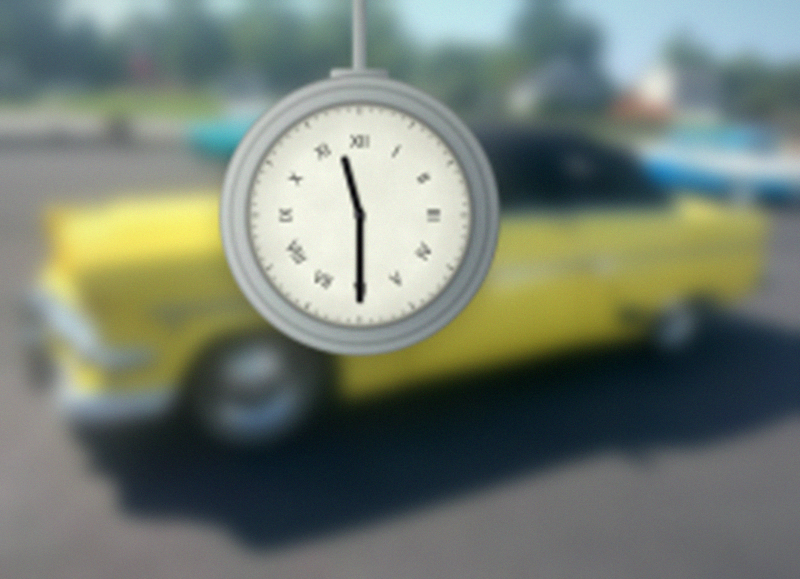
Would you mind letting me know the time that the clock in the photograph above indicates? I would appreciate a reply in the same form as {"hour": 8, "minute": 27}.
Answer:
{"hour": 11, "minute": 30}
